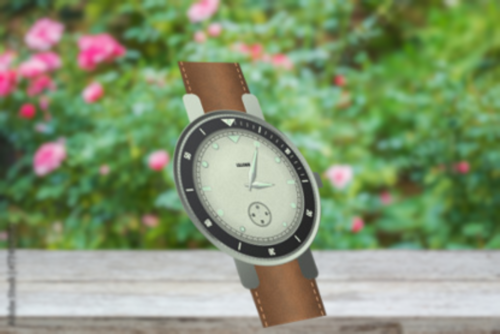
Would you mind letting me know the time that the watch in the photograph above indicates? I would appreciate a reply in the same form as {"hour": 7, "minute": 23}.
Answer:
{"hour": 3, "minute": 5}
